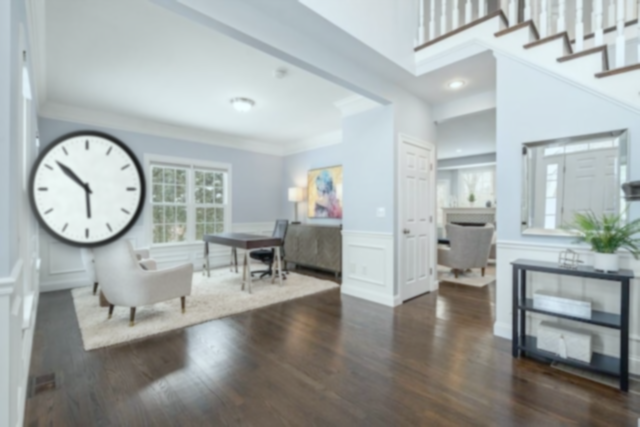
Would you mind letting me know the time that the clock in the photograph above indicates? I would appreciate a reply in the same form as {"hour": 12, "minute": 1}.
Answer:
{"hour": 5, "minute": 52}
